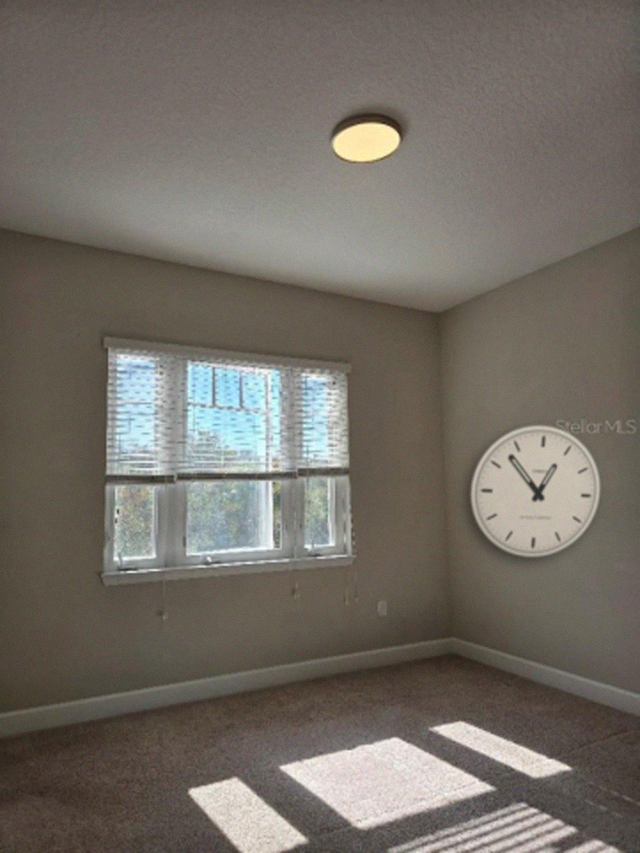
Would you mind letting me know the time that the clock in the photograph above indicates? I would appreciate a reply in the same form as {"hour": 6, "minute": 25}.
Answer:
{"hour": 12, "minute": 53}
